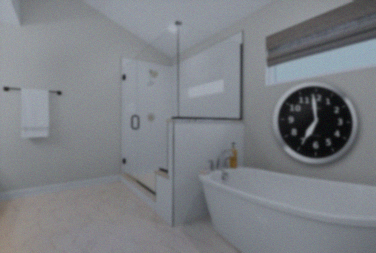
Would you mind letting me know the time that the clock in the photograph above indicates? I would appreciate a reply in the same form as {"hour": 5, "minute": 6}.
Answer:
{"hour": 6, "minute": 59}
